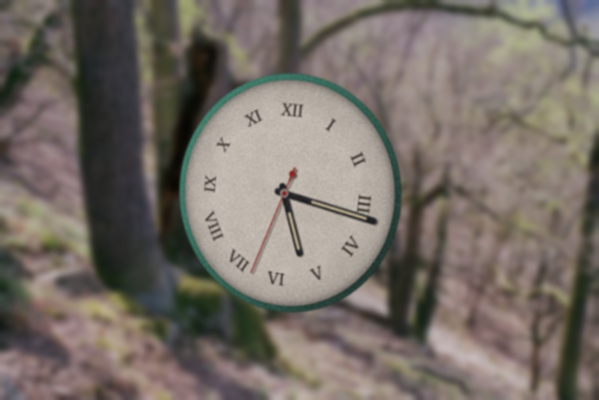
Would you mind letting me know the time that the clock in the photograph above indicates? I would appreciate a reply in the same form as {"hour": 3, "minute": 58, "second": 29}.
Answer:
{"hour": 5, "minute": 16, "second": 33}
